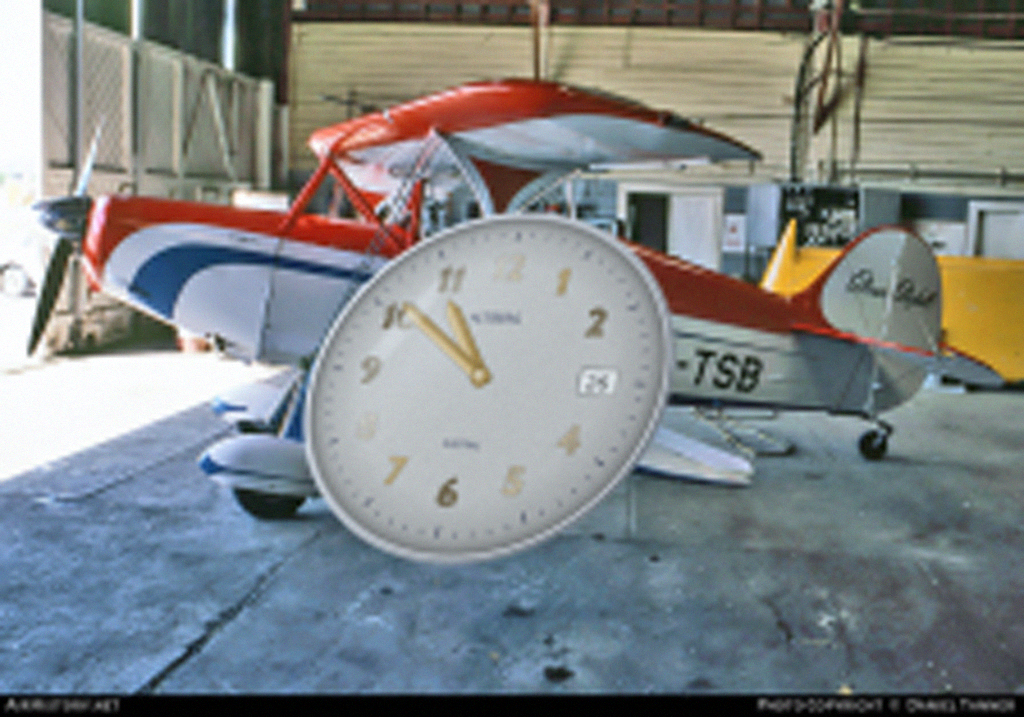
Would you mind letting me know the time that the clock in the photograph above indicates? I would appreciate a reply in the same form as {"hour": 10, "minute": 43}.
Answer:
{"hour": 10, "minute": 51}
